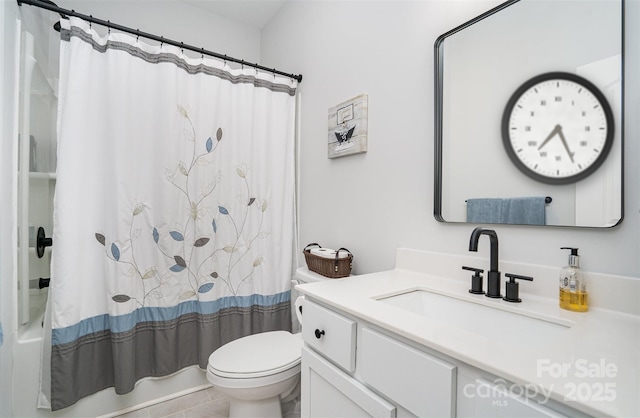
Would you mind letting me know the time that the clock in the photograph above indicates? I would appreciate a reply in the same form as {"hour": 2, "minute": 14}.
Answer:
{"hour": 7, "minute": 26}
